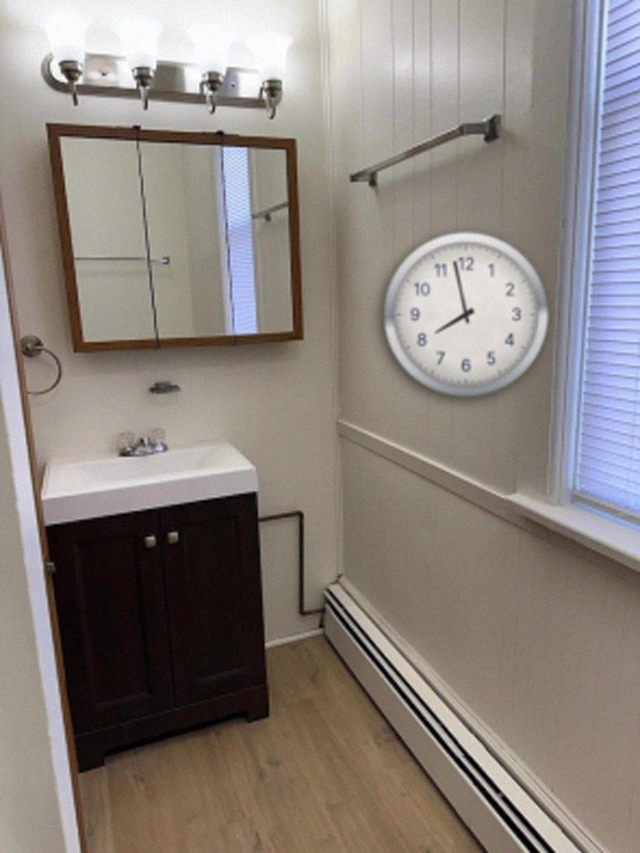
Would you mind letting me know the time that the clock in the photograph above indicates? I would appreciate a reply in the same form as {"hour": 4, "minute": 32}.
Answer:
{"hour": 7, "minute": 58}
